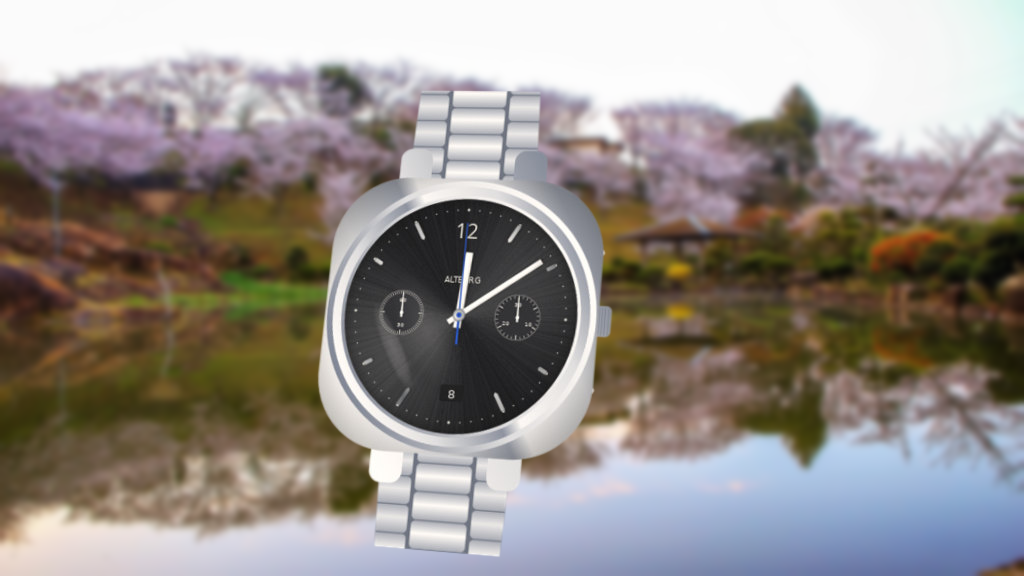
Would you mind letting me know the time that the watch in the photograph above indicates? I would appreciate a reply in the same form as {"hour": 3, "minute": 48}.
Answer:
{"hour": 12, "minute": 9}
